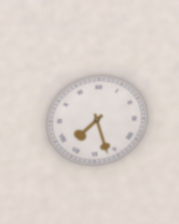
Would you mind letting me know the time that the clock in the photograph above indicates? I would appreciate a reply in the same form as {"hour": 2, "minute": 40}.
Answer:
{"hour": 7, "minute": 27}
